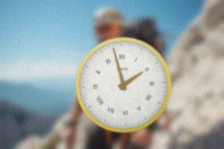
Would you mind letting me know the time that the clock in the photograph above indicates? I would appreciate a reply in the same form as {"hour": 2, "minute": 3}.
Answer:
{"hour": 1, "minute": 58}
